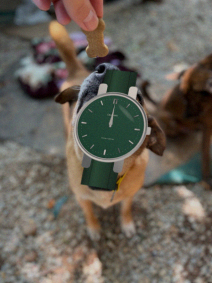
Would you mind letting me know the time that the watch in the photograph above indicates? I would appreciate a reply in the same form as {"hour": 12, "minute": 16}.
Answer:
{"hour": 12, "minute": 0}
